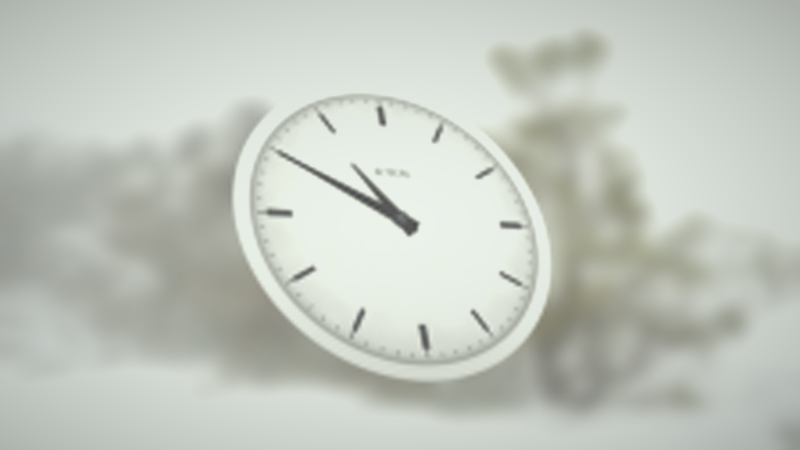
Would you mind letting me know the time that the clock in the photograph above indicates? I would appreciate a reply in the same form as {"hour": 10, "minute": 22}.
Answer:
{"hour": 10, "minute": 50}
